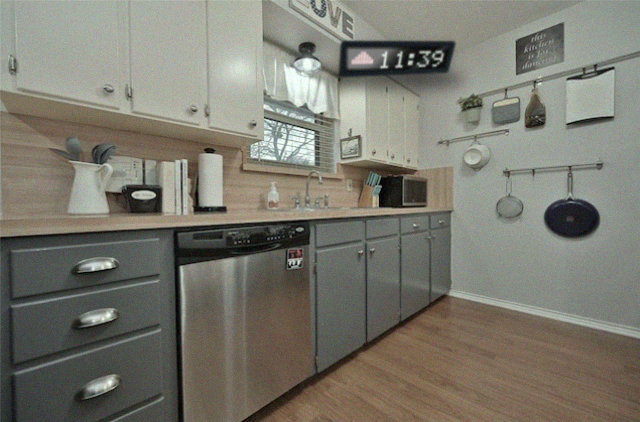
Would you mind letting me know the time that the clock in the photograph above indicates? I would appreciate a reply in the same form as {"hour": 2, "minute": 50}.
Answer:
{"hour": 11, "minute": 39}
